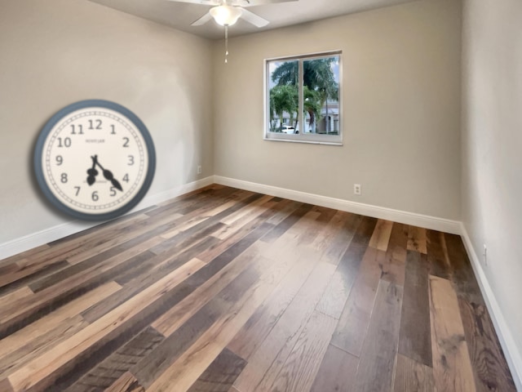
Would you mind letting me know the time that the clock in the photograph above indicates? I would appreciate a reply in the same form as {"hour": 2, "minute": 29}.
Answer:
{"hour": 6, "minute": 23}
